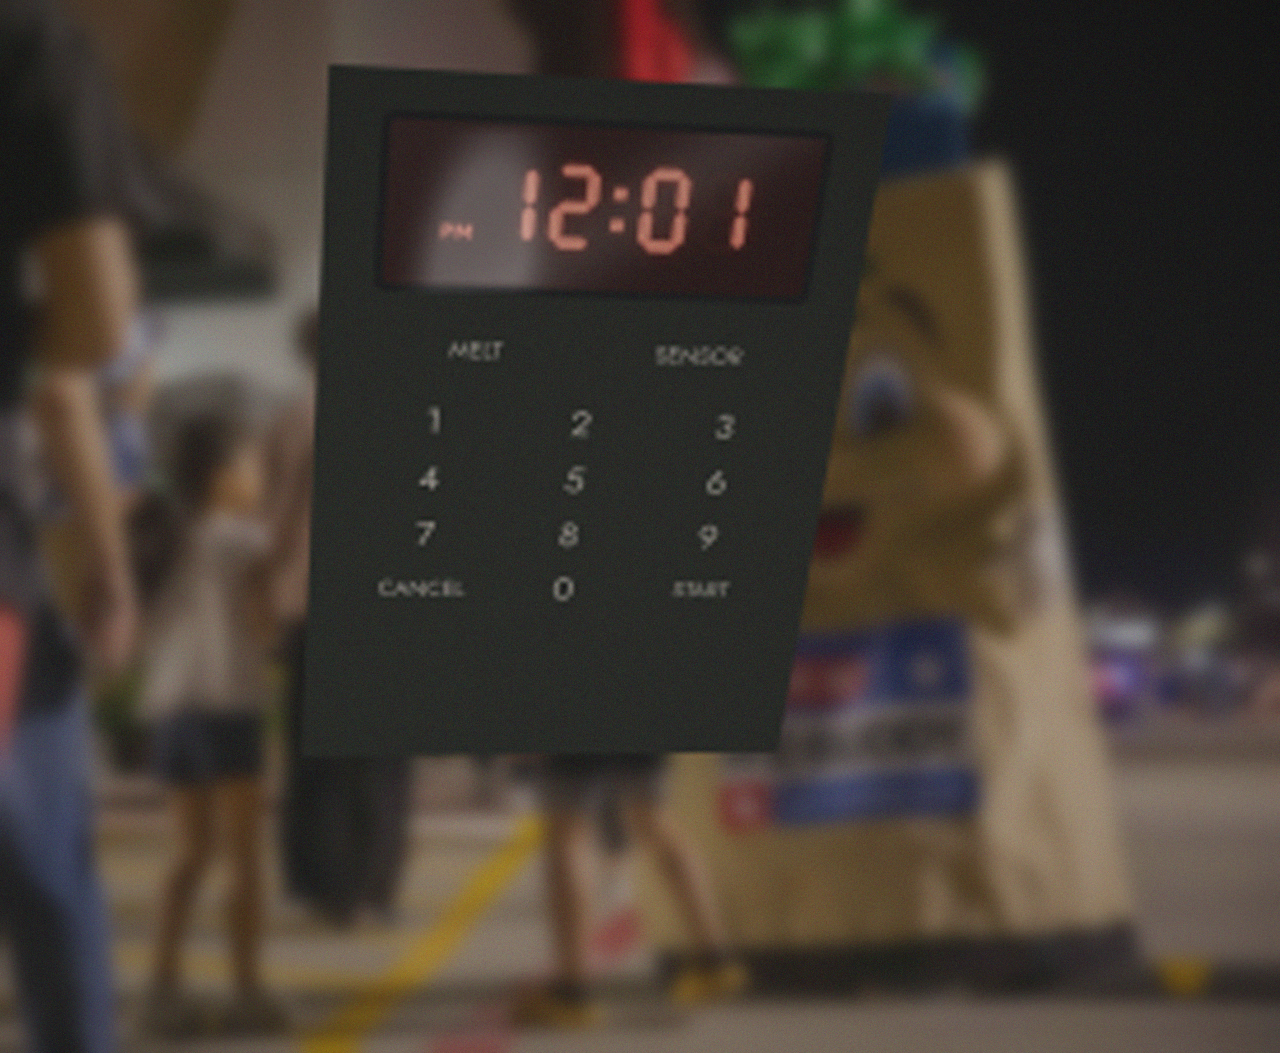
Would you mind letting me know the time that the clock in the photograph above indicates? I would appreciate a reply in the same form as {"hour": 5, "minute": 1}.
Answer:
{"hour": 12, "minute": 1}
